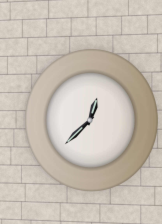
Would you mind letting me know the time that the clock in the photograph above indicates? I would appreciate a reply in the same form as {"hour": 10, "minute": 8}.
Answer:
{"hour": 12, "minute": 38}
